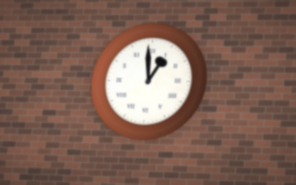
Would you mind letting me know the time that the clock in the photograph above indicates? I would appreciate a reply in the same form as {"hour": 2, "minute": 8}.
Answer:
{"hour": 12, "minute": 59}
